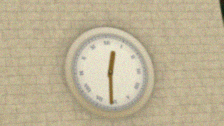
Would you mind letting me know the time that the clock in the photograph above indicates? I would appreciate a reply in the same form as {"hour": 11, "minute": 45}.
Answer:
{"hour": 12, "minute": 31}
